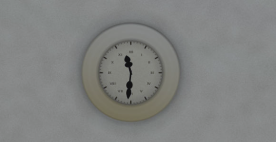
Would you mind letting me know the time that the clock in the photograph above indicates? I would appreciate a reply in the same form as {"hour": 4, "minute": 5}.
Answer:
{"hour": 11, "minute": 31}
